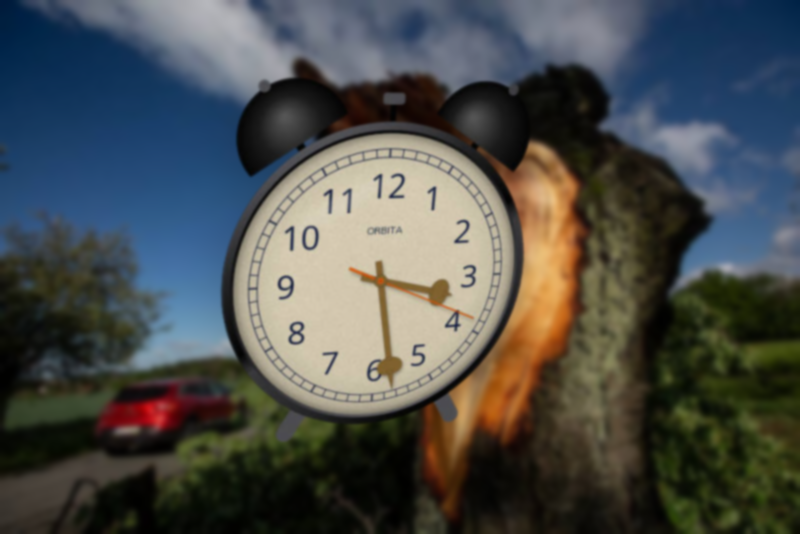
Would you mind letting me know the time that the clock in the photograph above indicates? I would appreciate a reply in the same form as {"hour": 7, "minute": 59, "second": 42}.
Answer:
{"hour": 3, "minute": 28, "second": 19}
